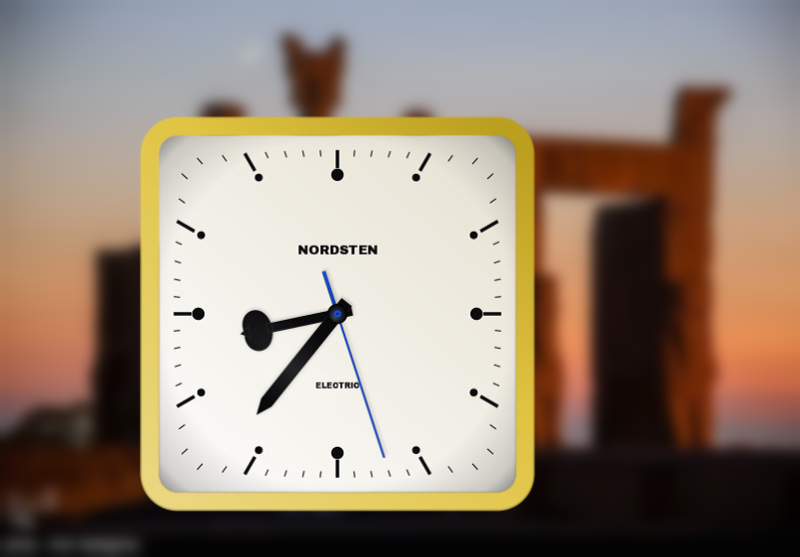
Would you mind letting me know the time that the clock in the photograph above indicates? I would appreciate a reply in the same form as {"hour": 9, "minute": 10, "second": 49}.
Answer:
{"hour": 8, "minute": 36, "second": 27}
